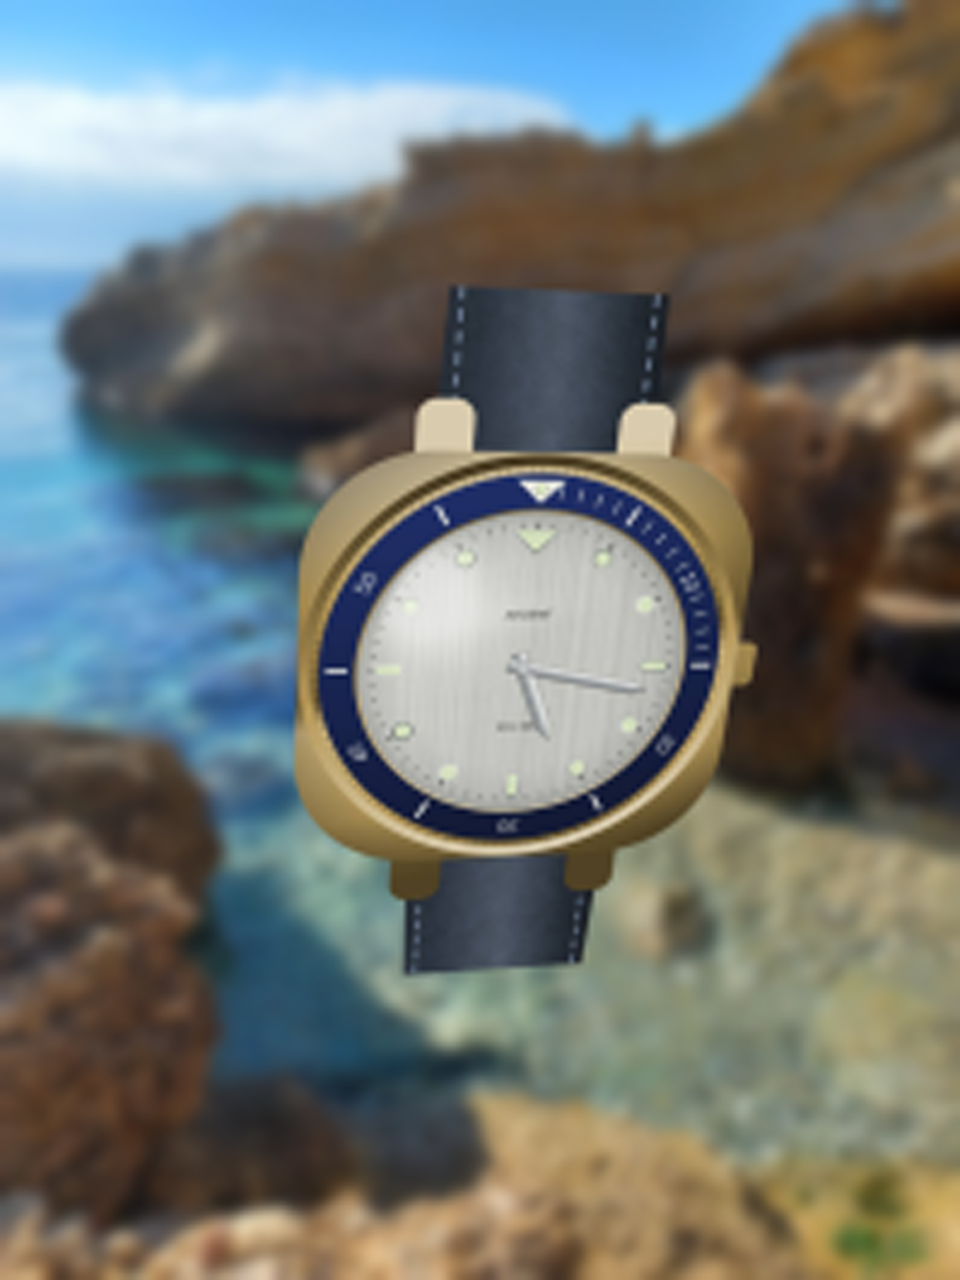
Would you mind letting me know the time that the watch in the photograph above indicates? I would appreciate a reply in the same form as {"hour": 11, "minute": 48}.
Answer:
{"hour": 5, "minute": 17}
